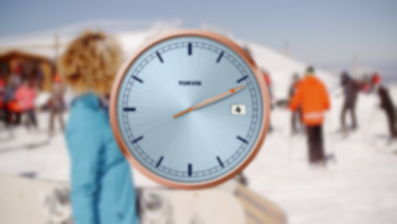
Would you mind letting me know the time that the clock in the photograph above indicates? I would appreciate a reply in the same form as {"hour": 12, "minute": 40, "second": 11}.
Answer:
{"hour": 2, "minute": 11, "second": 11}
